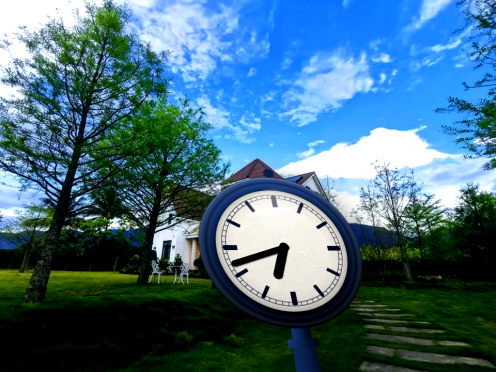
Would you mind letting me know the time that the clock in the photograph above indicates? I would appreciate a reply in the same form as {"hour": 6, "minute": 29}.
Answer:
{"hour": 6, "minute": 42}
